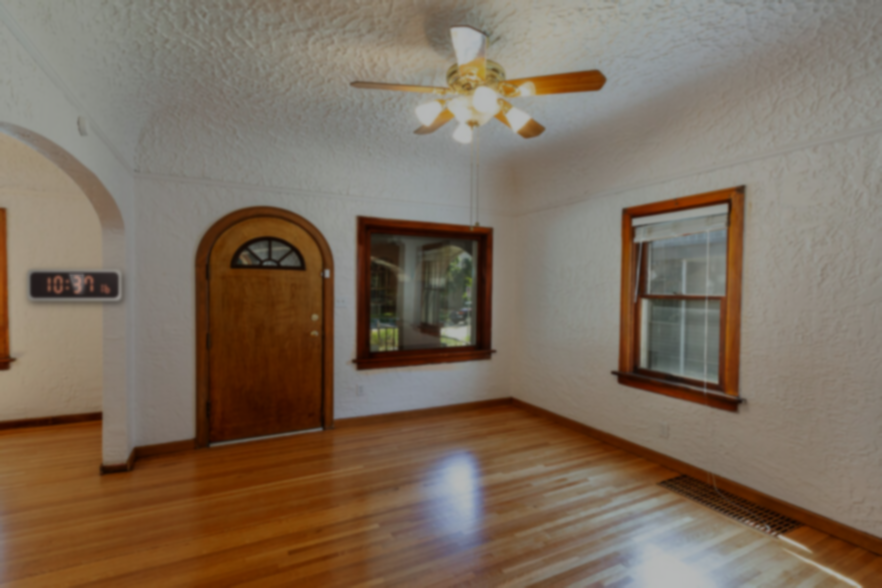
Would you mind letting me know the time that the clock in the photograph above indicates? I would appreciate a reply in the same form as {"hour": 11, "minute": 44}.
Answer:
{"hour": 10, "minute": 37}
